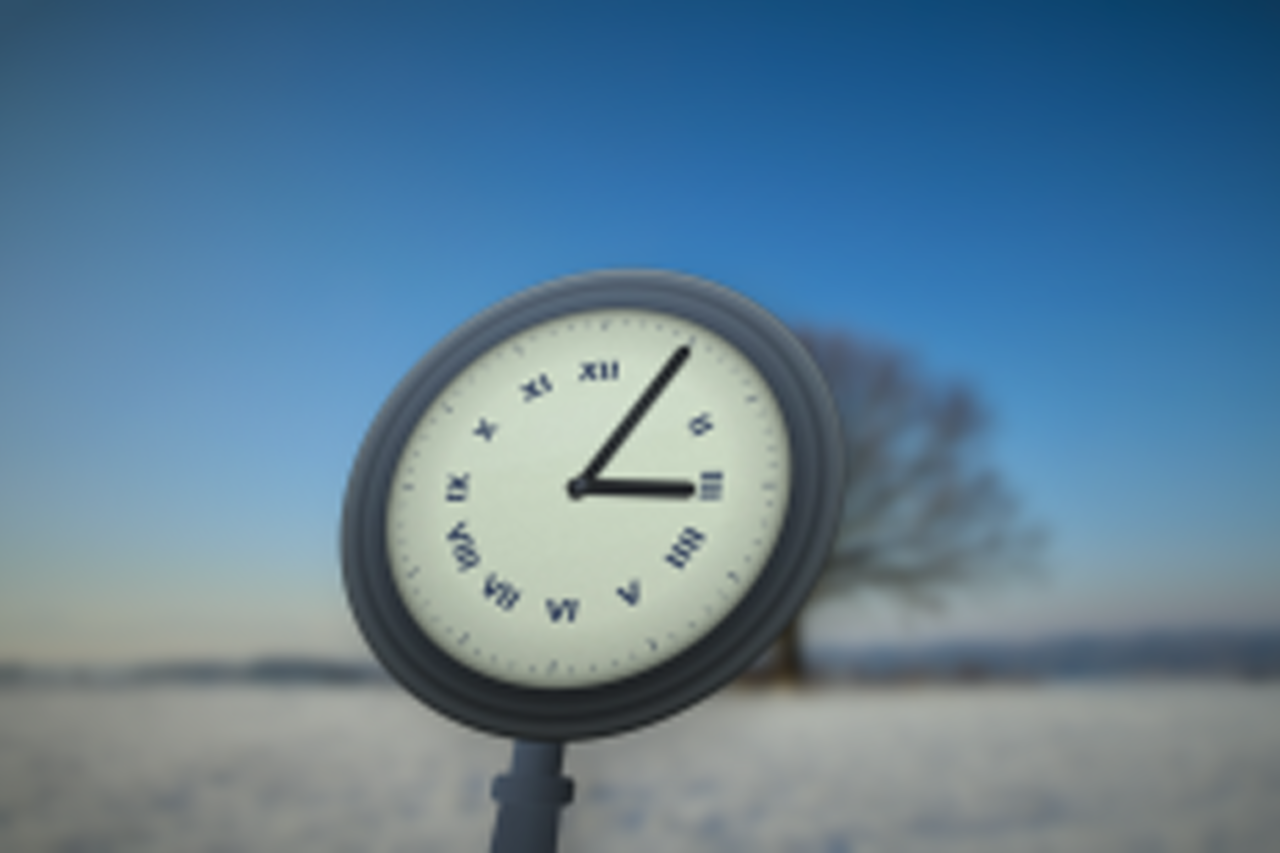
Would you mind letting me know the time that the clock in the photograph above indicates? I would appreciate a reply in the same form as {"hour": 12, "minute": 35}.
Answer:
{"hour": 3, "minute": 5}
